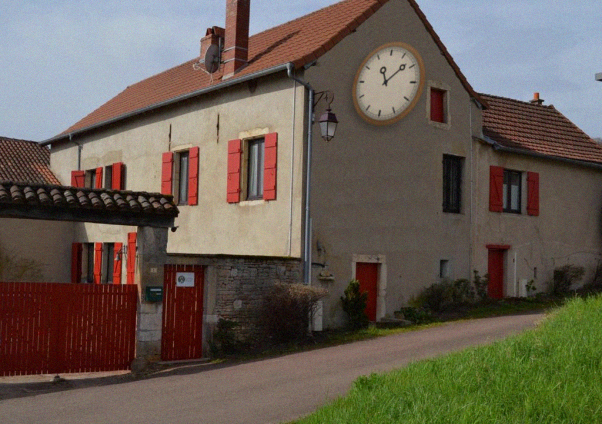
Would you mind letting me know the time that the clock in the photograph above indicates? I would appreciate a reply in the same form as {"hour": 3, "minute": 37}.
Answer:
{"hour": 11, "minute": 8}
